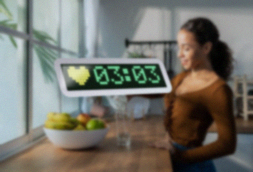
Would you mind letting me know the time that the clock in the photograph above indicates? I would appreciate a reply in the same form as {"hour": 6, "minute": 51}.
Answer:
{"hour": 3, "minute": 3}
